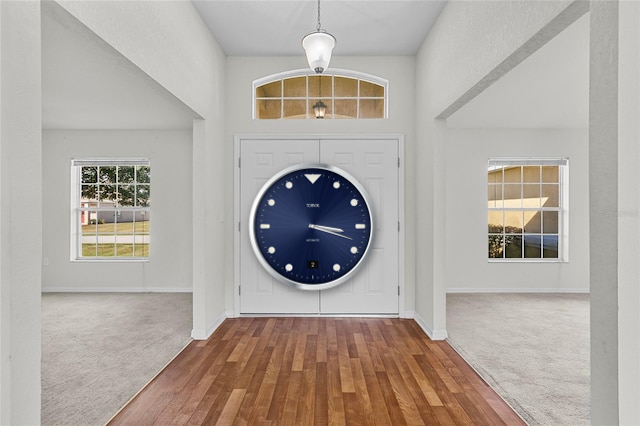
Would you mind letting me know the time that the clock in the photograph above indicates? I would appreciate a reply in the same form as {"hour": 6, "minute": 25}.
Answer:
{"hour": 3, "minute": 18}
